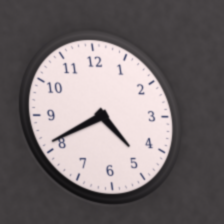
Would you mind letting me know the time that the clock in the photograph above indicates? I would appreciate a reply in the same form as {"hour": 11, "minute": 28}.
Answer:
{"hour": 4, "minute": 41}
